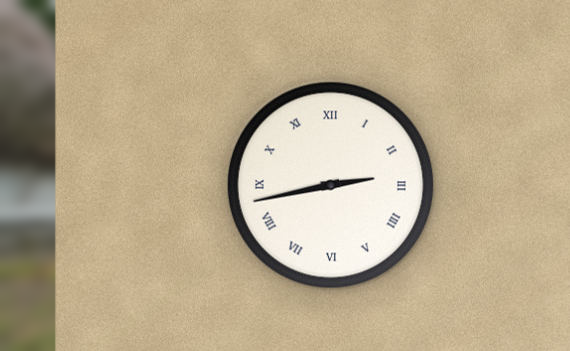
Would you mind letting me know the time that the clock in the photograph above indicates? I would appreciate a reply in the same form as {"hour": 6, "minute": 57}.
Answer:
{"hour": 2, "minute": 43}
